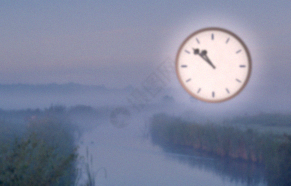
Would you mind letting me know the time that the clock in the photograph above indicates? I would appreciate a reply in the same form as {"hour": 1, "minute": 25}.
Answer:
{"hour": 10, "minute": 52}
